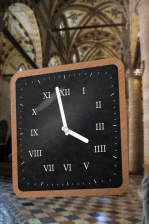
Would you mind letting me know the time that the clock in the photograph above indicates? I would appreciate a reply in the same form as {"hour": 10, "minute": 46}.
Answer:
{"hour": 3, "minute": 58}
